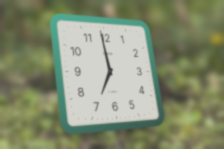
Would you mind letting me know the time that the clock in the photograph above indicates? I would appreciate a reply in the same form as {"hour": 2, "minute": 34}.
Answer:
{"hour": 6, "minute": 59}
